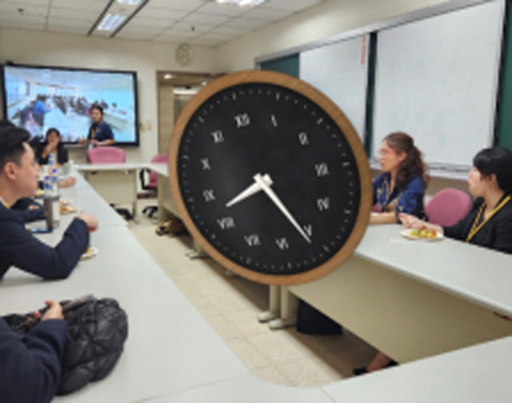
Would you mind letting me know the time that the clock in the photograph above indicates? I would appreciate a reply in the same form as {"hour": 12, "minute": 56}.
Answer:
{"hour": 8, "minute": 26}
